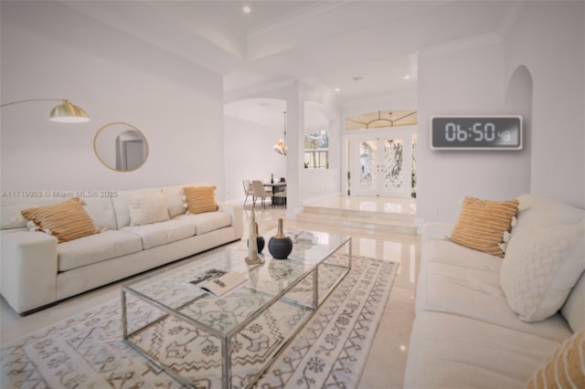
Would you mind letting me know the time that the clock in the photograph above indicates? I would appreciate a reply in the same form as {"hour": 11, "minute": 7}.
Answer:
{"hour": 6, "minute": 50}
